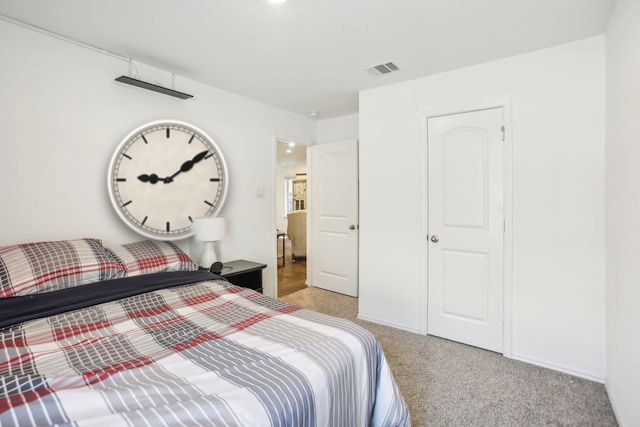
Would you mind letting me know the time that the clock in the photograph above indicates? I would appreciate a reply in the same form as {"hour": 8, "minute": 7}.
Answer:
{"hour": 9, "minute": 9}
